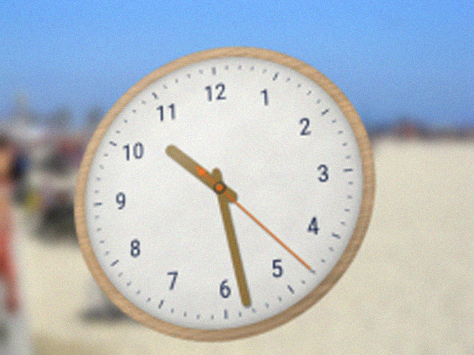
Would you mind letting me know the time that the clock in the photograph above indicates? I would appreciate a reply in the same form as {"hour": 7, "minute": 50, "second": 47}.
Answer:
{"hour": 10, "minute": 28, "second": 23}
